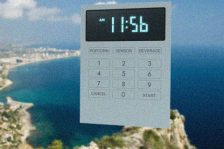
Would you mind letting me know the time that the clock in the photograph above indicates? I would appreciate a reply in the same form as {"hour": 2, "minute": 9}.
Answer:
{"hour": 11, "minute": 56}
